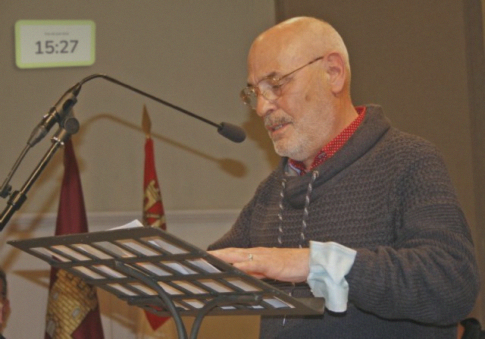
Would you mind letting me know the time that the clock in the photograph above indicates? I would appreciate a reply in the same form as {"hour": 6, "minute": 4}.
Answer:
{"hour": 15, "minute": 27}
